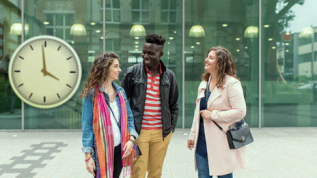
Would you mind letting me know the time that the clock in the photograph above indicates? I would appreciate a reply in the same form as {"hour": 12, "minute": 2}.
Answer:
{"hour": 3, "minute": 59}
